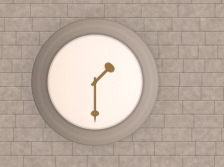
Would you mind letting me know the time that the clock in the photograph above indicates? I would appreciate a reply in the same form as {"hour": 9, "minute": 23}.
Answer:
{"hour": 1, "minute": 30}
